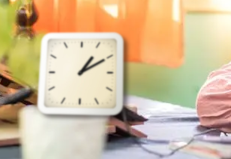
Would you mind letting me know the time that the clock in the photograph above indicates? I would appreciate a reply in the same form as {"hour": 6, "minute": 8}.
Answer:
{"hour": 1, "minute": 10}
